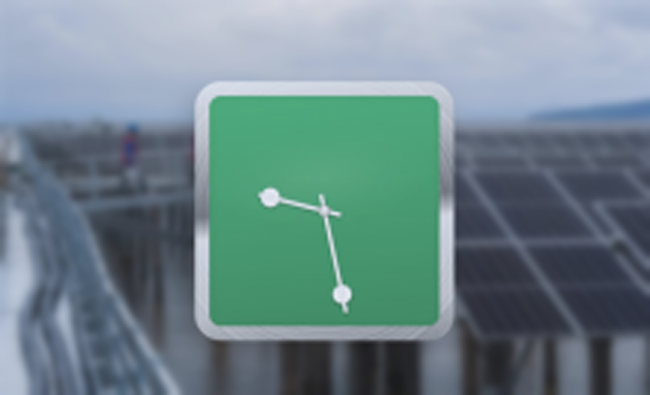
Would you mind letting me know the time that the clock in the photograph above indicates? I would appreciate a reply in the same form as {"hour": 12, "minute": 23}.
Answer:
{"hour": 9, "minute": 28}
